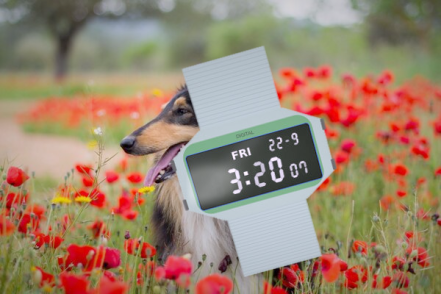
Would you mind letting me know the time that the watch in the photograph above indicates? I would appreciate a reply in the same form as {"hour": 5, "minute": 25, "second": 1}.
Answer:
{"hour": 3, "minute": 20, "second": 7}
